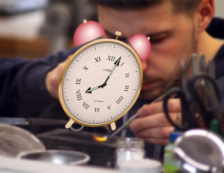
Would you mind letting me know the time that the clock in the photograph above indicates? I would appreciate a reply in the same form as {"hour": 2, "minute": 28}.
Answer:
{"hour": 8, "minute": 3}
